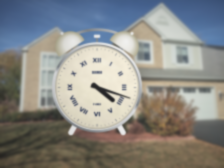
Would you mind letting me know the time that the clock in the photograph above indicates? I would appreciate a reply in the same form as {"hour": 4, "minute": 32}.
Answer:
{"hour": 4, "minute": 18}
